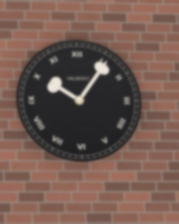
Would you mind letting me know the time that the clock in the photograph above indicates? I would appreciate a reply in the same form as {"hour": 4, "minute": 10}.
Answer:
{"hour": 10, "minute": 6}
